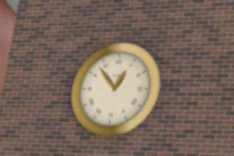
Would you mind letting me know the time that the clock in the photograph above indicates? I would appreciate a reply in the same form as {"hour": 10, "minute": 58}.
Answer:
{"hour": 12, "minute": 53}
